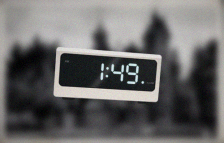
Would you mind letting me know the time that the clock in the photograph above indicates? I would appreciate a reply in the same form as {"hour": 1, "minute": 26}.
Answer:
{"hour": 1, "minute": 49}
